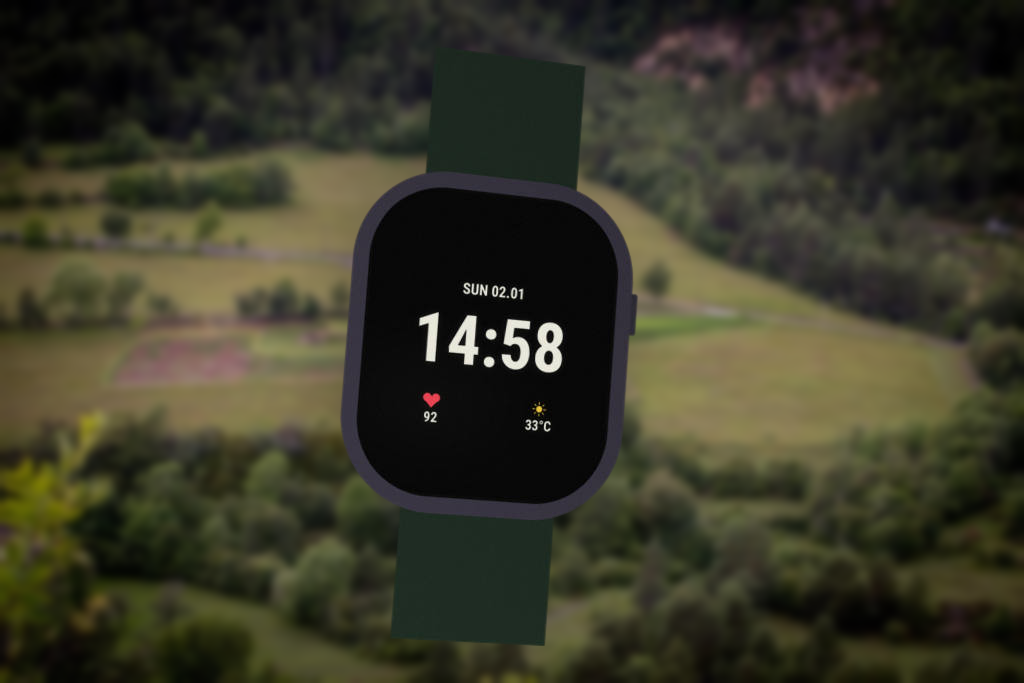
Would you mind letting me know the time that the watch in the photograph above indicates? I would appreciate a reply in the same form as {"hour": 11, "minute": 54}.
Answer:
{"hour": 14, "minute": 58}
